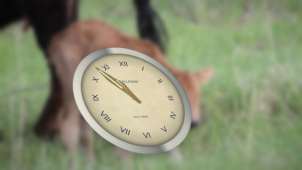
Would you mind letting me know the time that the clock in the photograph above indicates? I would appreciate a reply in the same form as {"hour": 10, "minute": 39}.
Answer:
{"hour": 10, "minute": 53}
